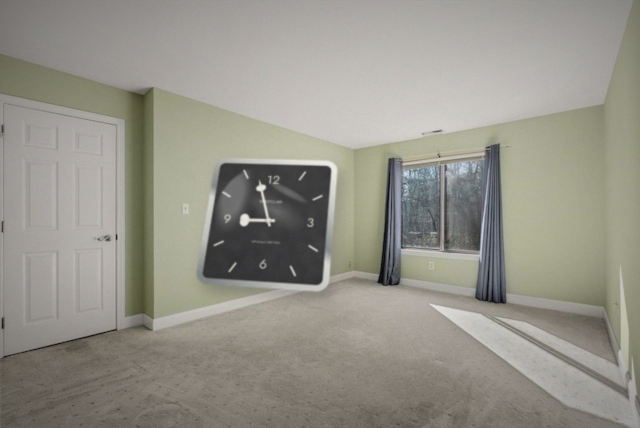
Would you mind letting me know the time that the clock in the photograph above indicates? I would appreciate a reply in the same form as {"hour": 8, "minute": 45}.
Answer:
{"hour": 8, "minute": 57}
